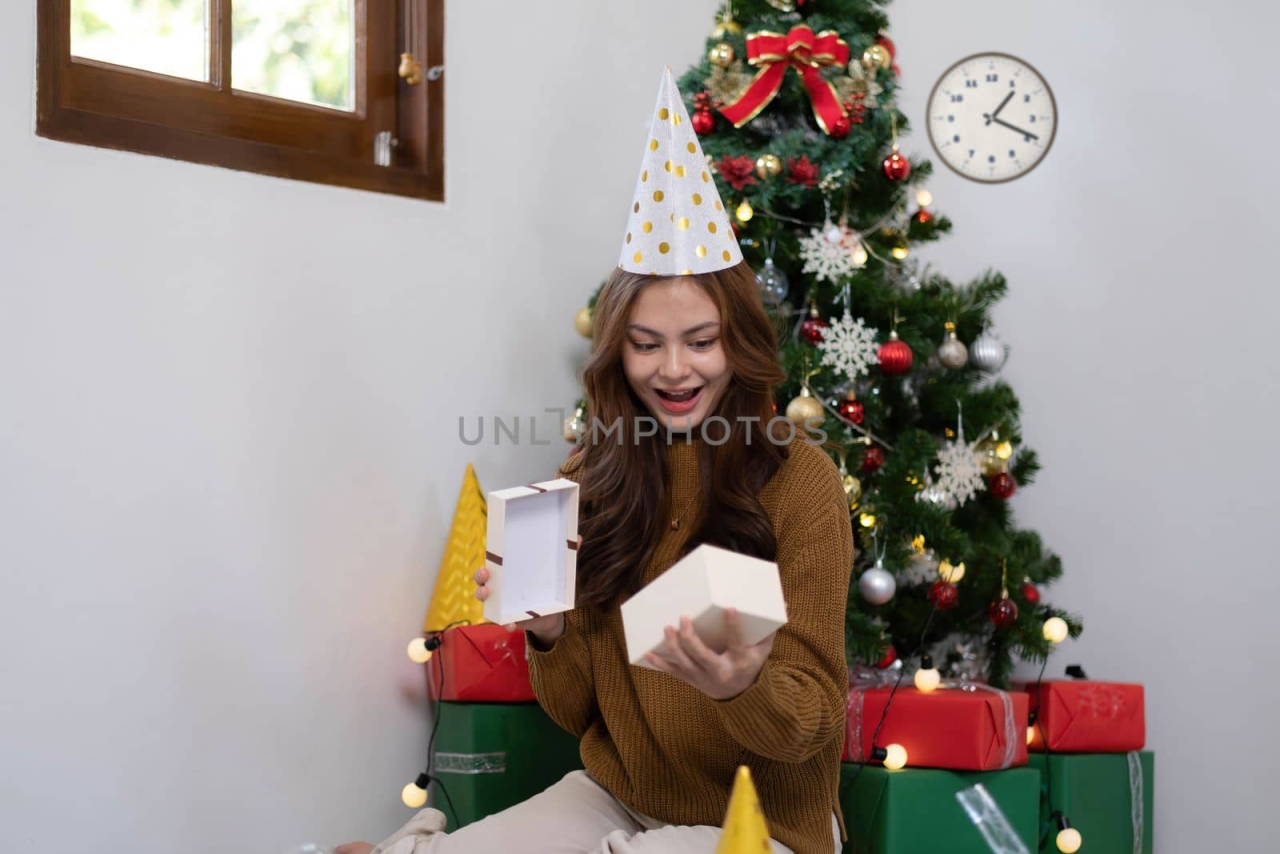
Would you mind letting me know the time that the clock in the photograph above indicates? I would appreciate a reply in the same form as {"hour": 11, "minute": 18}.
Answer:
{"hour": 1, "minute": 19}
